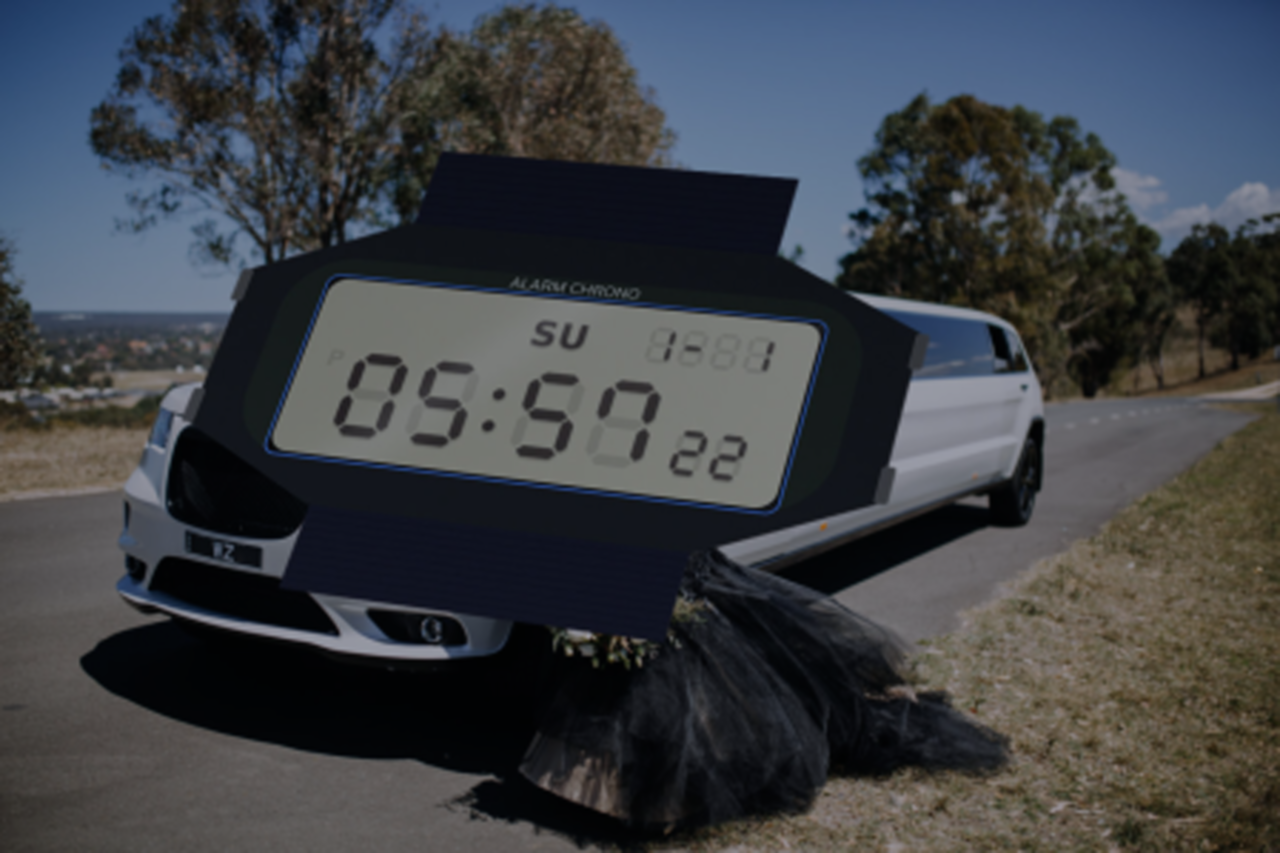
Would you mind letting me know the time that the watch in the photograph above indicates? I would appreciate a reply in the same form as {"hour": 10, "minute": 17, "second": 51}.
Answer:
{"hour": 5, "minute": 57, "second": 22}
